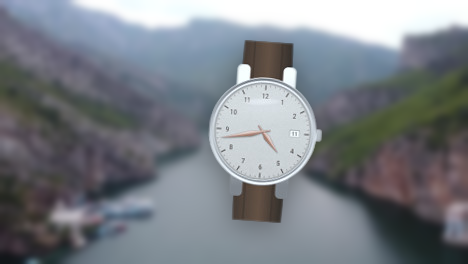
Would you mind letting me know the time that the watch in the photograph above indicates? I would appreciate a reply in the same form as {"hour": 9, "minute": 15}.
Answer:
{"hour": 4, "minute": 43}
